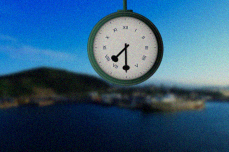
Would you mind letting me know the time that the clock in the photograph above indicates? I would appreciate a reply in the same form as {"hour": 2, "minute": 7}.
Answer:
{"hour": 7, "minute": 30}
